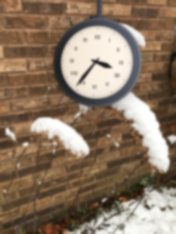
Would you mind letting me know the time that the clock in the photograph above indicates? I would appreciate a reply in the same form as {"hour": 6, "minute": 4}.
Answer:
{"hour": 3, "minute": 36}
